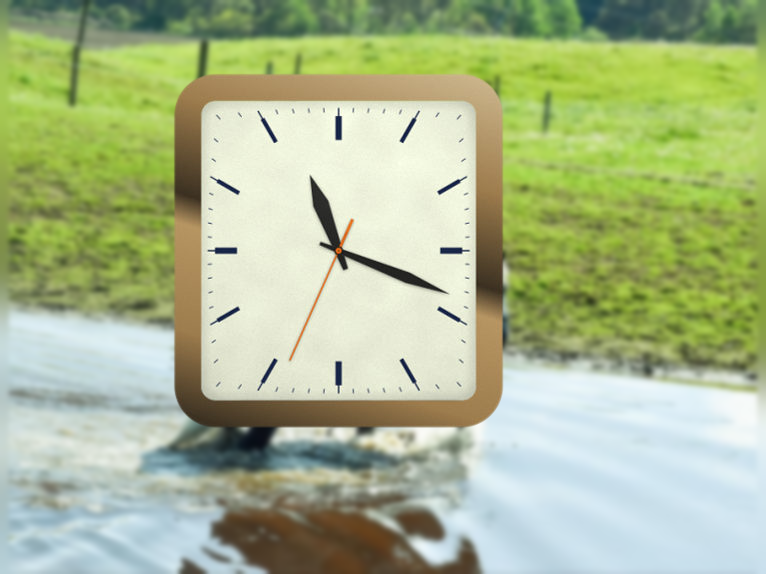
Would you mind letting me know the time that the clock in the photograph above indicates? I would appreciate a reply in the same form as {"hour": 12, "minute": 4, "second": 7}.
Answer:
{"hour": 11, "minute": 18, "second": 34}
